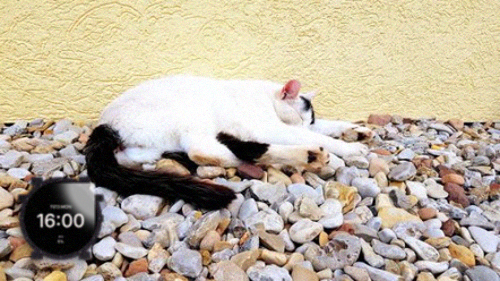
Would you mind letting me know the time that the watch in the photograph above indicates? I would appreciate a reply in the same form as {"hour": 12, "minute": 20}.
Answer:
{"hour": 16, "minute": 0}
